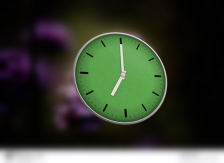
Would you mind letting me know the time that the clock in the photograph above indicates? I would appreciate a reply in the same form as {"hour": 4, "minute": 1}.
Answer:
{"hour": 7, "minute": 0}
